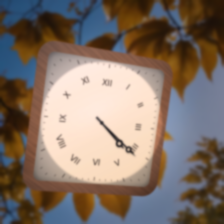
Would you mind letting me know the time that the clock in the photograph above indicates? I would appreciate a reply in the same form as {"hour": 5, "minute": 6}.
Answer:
{"hour": 4, "minute": 21}
